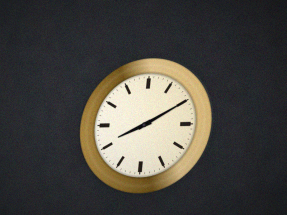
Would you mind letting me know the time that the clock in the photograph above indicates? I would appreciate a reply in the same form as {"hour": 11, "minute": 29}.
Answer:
{"hour": 8, "minute": 10}
